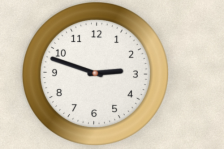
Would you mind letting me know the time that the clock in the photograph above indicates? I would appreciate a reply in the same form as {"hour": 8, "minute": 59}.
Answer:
{"hour": 2, "minute": 48}
